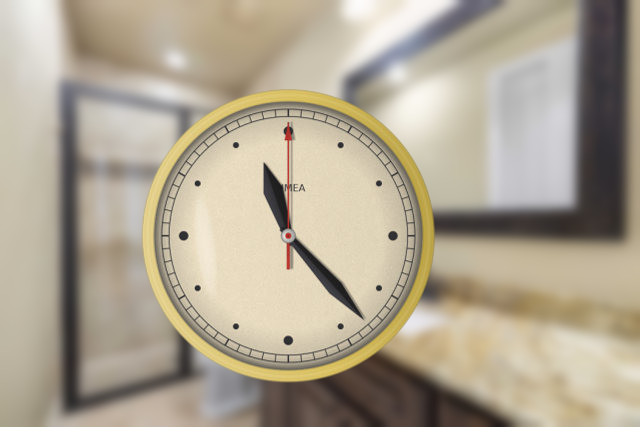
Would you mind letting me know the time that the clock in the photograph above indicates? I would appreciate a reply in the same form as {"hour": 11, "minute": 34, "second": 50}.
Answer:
{"hour": 11, "minute": 23, "second": 0}
